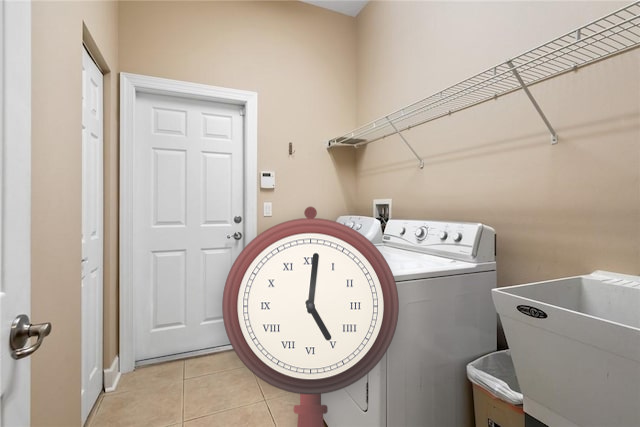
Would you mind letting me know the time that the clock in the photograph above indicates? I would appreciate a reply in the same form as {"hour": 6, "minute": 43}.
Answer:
{"hour": 5, "minute": 1}
